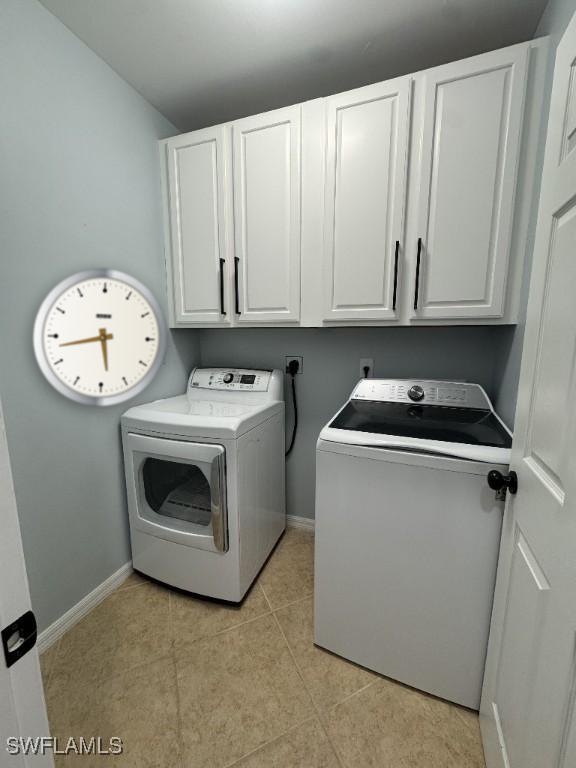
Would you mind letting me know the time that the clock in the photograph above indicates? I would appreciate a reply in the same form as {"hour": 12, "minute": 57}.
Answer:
{"hour": 5, "minute": 43}
